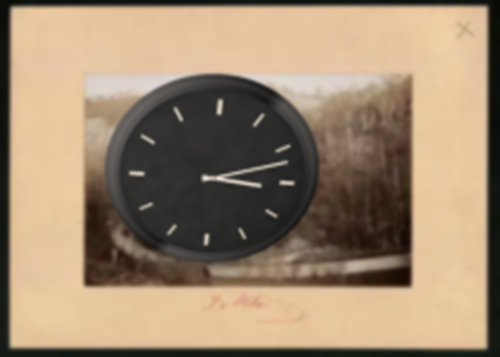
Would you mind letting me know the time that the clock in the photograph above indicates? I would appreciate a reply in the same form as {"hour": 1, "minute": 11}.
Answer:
{"hour": 3, "minute": 12}
